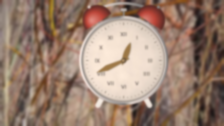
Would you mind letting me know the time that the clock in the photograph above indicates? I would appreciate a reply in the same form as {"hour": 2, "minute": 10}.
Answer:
{"hour": 12, "minute": 41}
